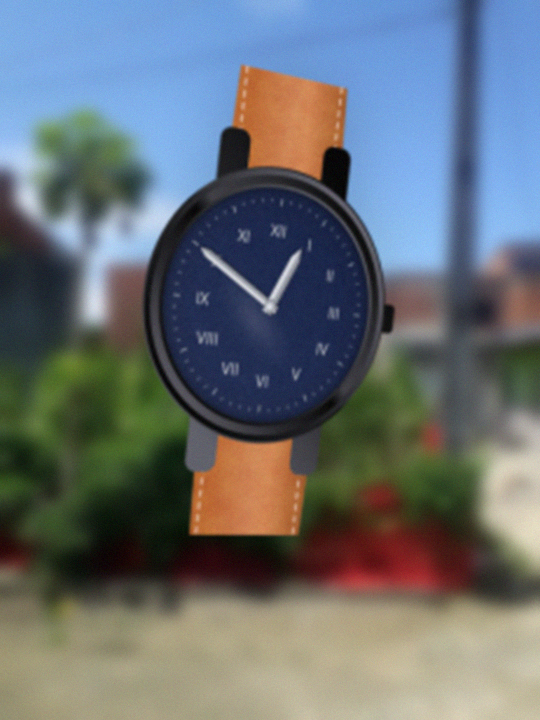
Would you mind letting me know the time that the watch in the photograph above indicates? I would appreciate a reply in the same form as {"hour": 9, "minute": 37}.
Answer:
{"hour": 12, "minute": 50}
